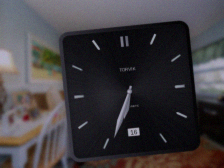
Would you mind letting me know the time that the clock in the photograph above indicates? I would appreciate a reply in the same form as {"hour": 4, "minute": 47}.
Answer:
{"hour": 6, "minute": 34}
